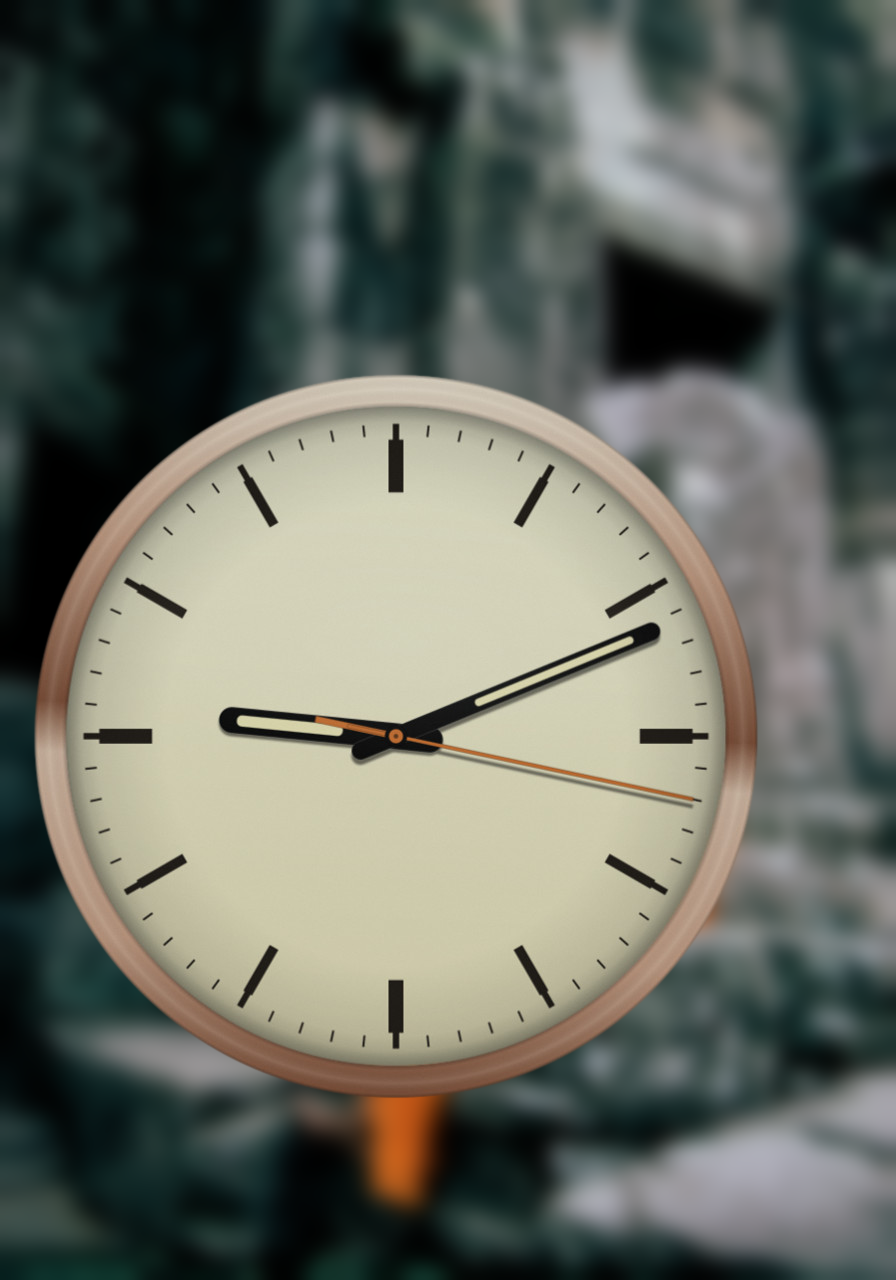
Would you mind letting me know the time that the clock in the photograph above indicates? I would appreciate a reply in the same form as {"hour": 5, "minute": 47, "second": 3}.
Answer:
{"hour": 9, "minute": 11, "second": 17}
